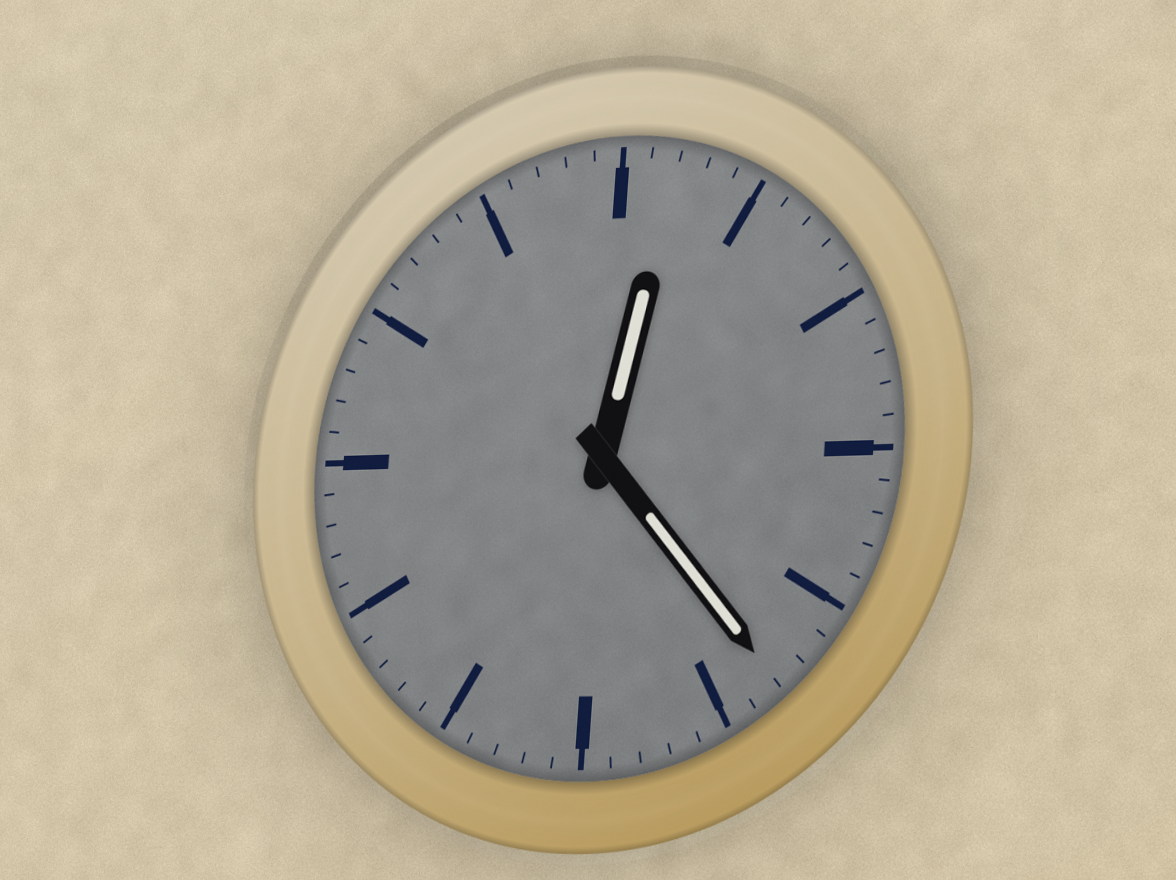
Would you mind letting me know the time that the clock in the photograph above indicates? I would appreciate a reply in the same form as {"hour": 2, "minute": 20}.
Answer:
{"hour": 12, "minute": 23}
